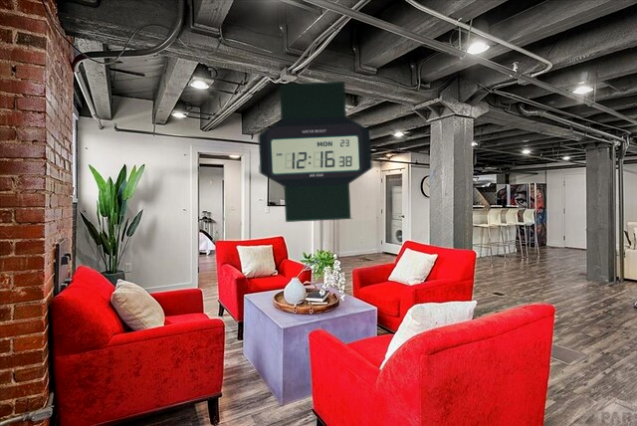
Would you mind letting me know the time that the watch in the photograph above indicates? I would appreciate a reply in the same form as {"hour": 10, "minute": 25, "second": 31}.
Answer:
{"hour": 12, "minute": 16, "second": 38}
